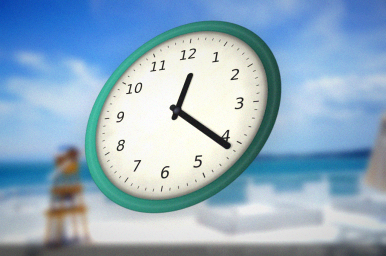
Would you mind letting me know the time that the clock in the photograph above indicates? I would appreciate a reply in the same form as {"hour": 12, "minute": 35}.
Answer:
{"hour": 12, "minute": 21}
